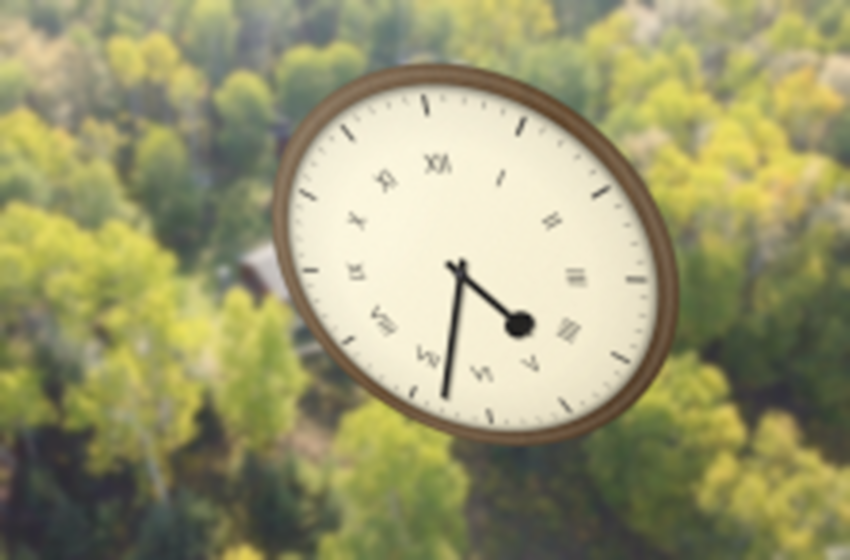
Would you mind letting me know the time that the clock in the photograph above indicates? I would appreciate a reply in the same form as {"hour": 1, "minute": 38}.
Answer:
{"hour": 4, "minute": 33}
